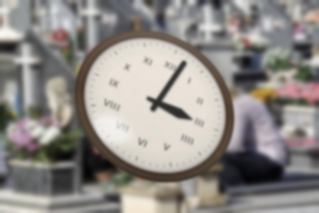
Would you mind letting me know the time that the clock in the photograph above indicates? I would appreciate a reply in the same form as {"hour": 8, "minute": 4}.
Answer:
{"hour": 3, "minute": 2}
